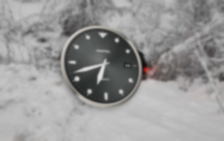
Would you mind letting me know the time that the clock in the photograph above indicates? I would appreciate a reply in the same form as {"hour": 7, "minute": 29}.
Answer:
{"hour": 6, "minute": 42}
